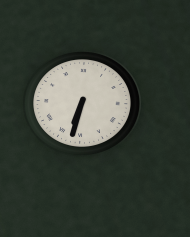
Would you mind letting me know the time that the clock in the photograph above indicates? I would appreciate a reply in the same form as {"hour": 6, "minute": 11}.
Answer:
{"hour": 6, "minute": 32}
